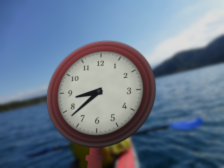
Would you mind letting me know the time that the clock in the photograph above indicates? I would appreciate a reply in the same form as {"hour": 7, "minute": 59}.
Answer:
{"hour": 8, "minute": 38}
